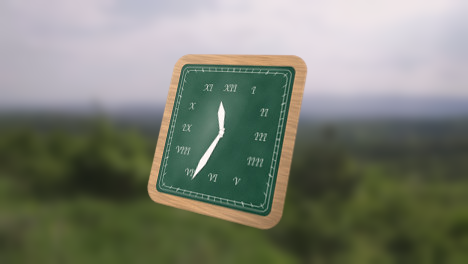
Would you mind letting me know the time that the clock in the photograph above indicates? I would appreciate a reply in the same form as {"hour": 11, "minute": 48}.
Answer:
{"hour": 11, "minute": 34}
